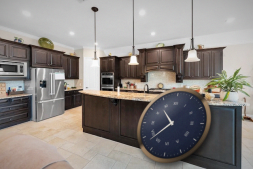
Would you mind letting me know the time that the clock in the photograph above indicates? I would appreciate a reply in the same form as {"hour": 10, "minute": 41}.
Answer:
{"hour": 10, "minute": 38}
